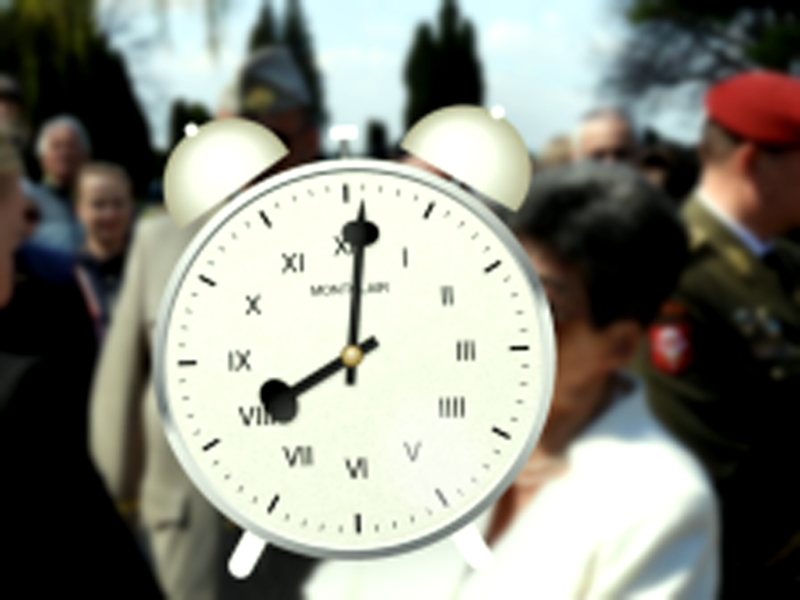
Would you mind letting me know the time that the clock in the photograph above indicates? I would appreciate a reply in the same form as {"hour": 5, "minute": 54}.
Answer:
{"hour": 8, "minute": 1}
